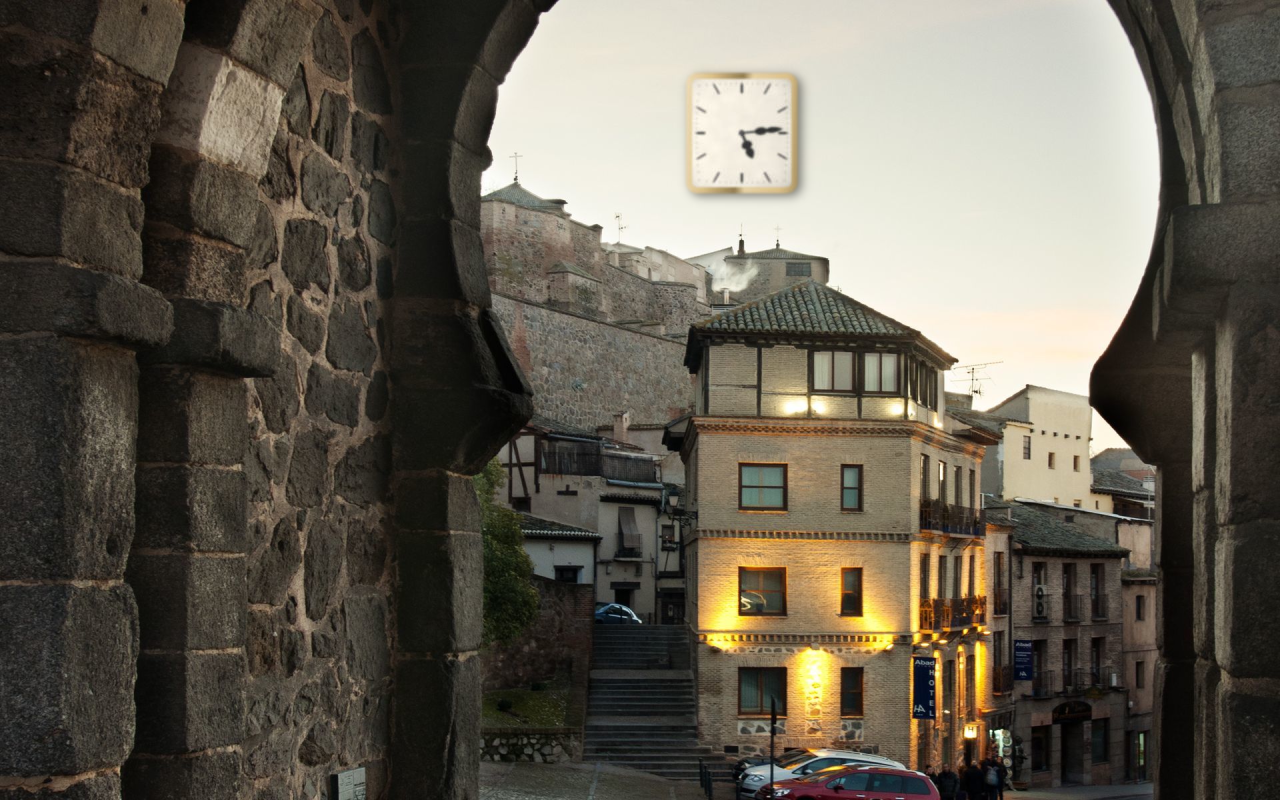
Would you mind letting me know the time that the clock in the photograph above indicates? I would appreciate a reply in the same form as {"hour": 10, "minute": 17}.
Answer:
{"hour": 5, "minute": 14}
